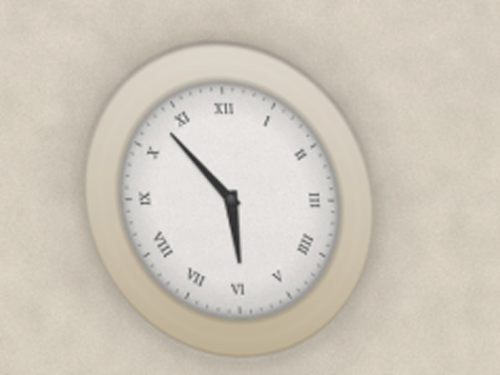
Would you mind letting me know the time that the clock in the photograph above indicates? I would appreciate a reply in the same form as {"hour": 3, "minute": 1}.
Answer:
{"hour": 5, "minute": 53}
